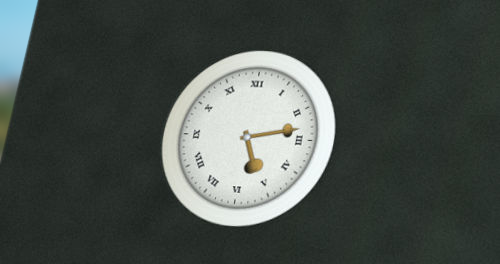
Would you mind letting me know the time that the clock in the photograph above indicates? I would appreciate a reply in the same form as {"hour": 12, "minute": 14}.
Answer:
{"hour": 5, "minute": 13}
